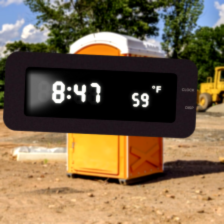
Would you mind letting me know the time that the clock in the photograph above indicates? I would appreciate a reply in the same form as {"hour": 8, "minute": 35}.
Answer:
{"hour": 8, "minute": 47}
